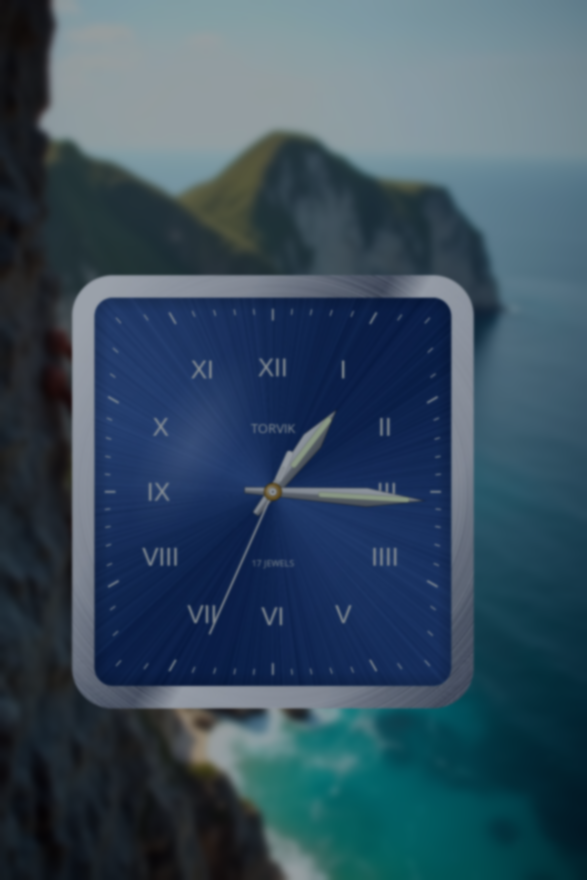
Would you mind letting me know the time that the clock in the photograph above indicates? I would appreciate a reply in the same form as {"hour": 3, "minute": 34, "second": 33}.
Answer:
{"hour": 1, "minute": 15, "second": 34}
